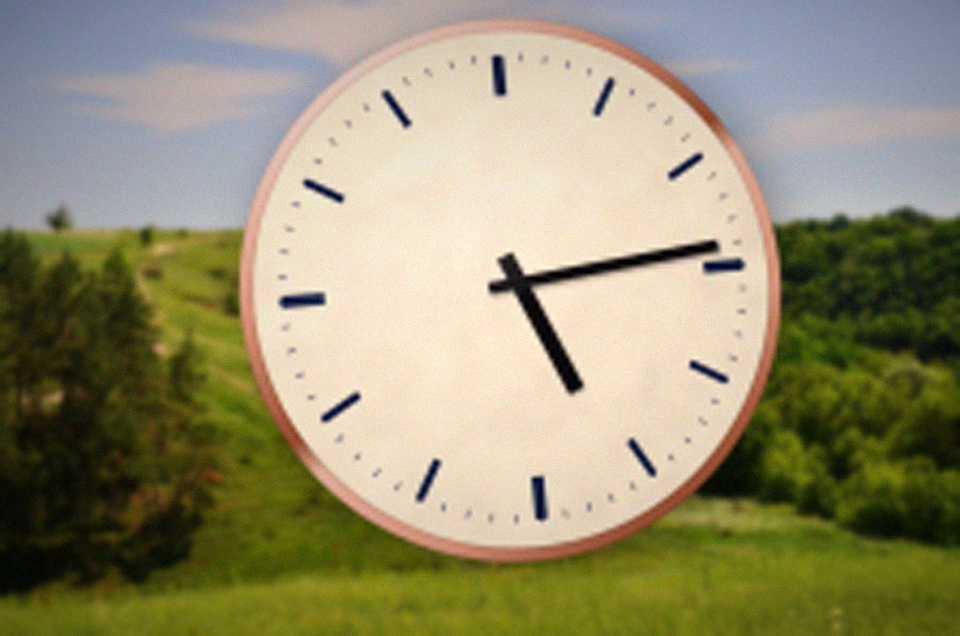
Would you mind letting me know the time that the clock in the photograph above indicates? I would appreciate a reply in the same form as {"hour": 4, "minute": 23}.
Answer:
{"hour": 5, "minute": 14}
